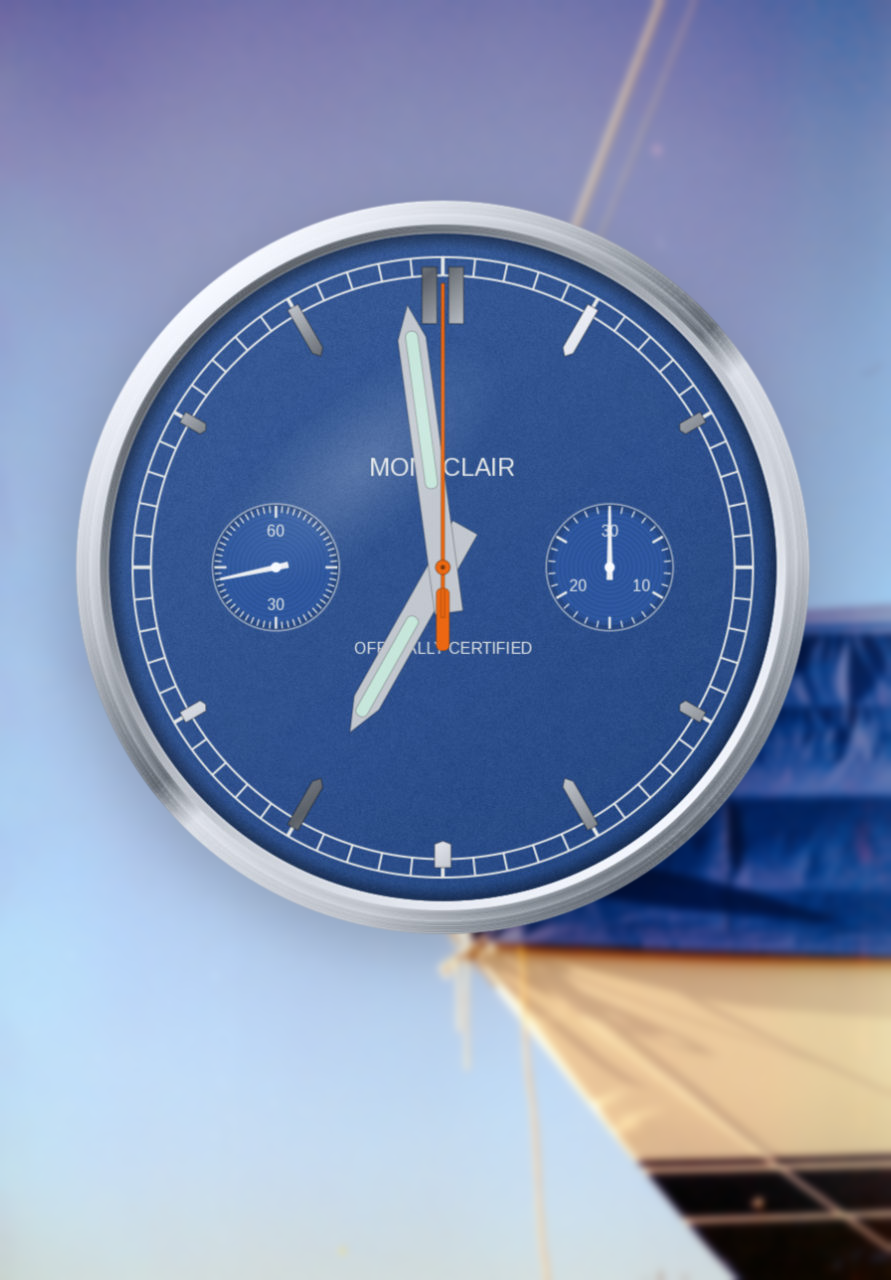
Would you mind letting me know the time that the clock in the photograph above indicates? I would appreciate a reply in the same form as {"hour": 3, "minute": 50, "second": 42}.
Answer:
{"hour": 6, "minute": 58, "second": 43}
